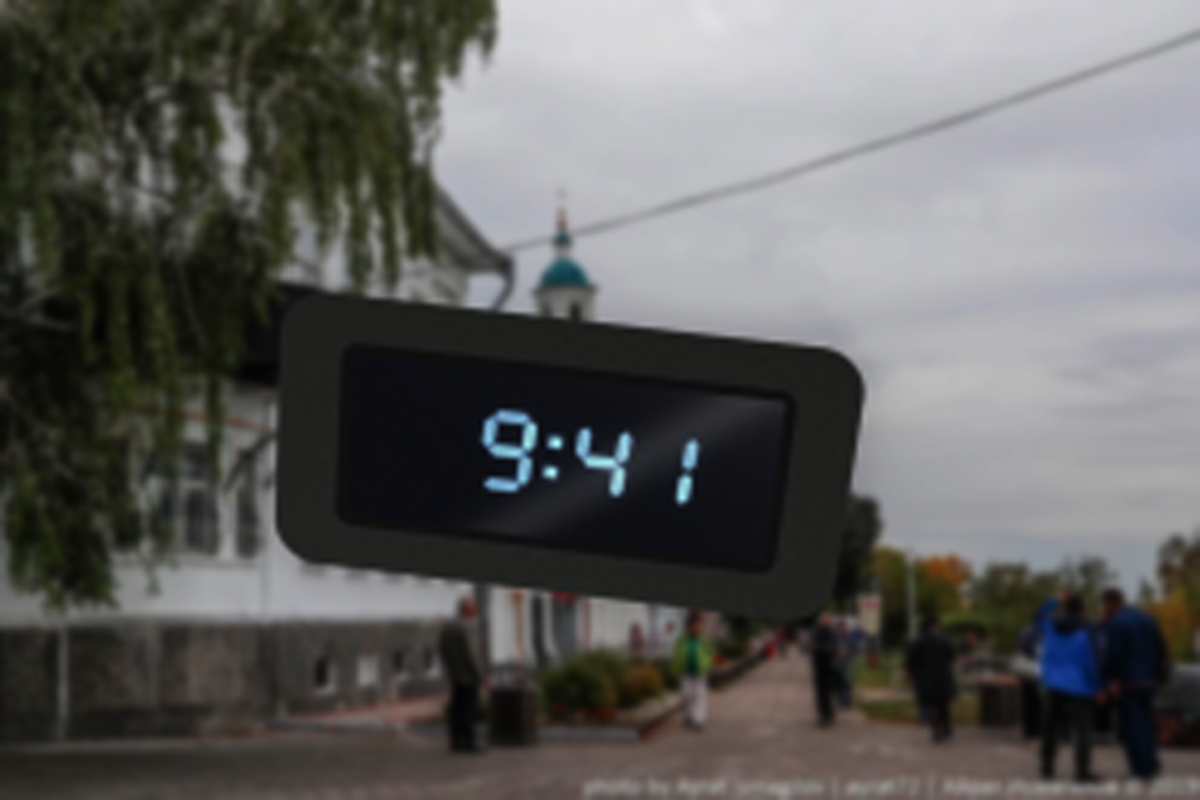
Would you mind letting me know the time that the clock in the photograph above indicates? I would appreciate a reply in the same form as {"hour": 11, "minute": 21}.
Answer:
{"hour": 9, "minute": 41}
